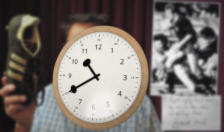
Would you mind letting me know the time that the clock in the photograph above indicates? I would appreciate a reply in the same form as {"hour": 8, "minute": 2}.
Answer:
{"hour": 10, "minute": 40}
